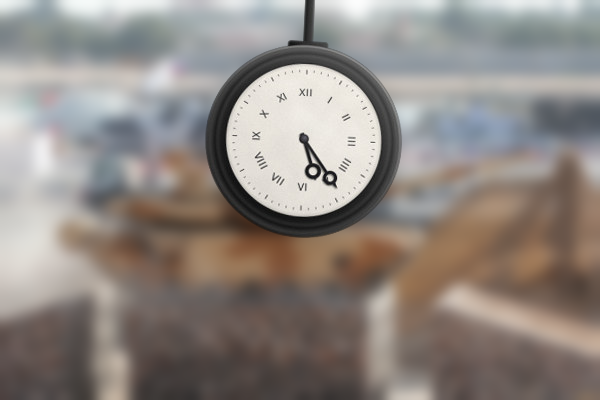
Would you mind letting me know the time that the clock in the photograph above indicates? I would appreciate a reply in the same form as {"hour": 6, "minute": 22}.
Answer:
{"hour": 5, "minute": 24}
